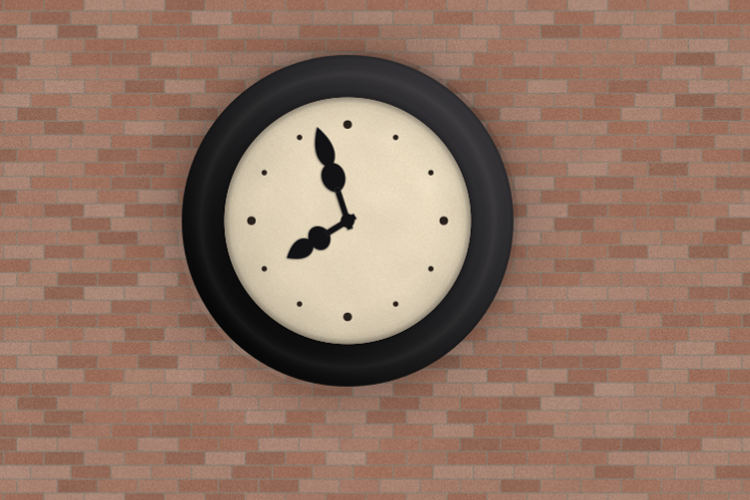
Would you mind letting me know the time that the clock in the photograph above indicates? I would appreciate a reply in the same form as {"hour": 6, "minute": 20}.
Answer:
{"hour": 7, "minute": 57}
